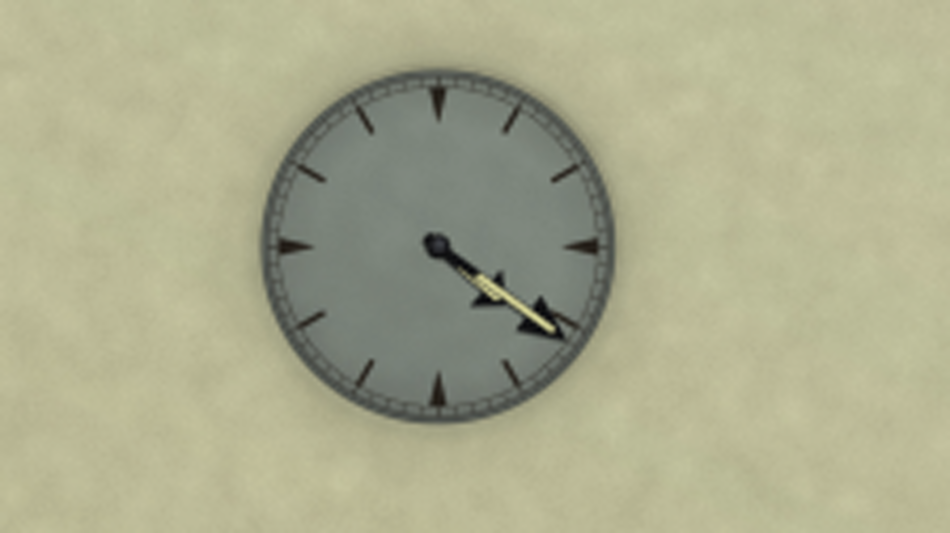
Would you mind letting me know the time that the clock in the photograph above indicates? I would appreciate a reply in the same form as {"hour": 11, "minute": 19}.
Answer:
{"hour": 4, "minute": 21}
